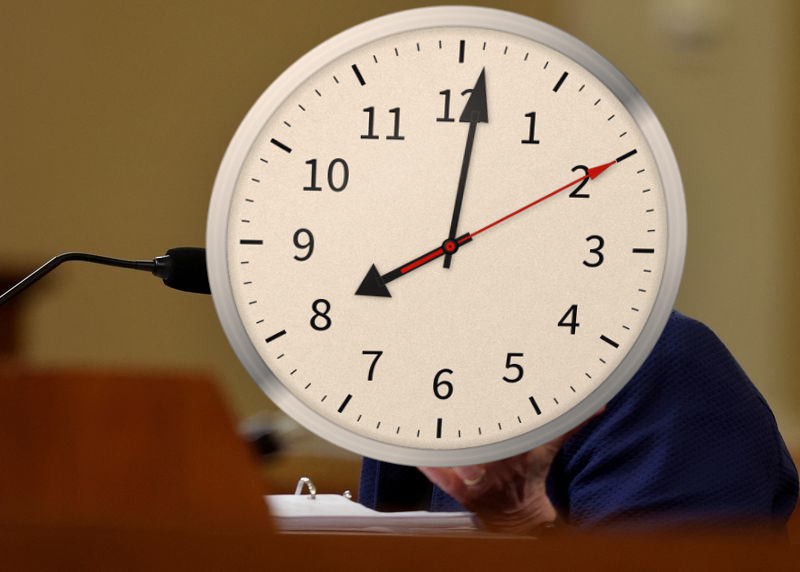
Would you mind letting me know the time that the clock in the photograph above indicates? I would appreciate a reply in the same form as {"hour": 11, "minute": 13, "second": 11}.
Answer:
{"hour": 8, "minute": 1, "second": 10}
